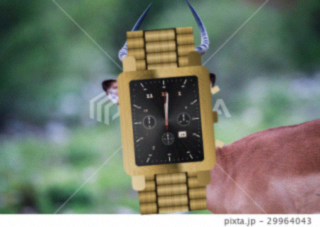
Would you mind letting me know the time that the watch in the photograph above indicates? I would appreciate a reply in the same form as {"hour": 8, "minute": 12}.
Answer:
{"hour": 12, "minute": 1}
